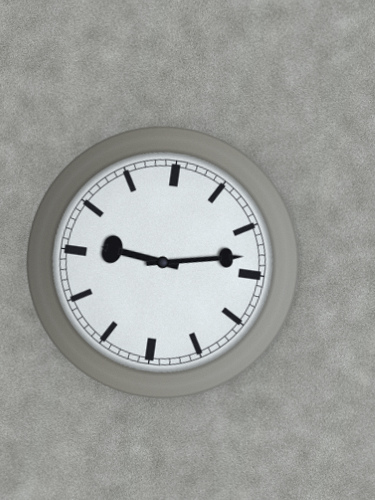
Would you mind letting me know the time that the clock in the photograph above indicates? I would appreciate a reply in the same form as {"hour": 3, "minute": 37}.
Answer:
{"hour": 9, "minute": 13}
